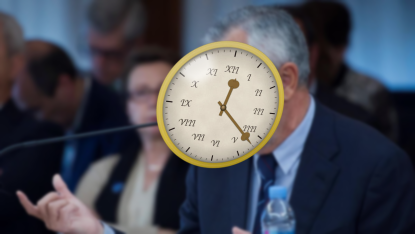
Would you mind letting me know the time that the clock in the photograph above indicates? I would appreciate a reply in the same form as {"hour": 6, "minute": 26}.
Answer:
{"hour": 12, "minute": 22}
